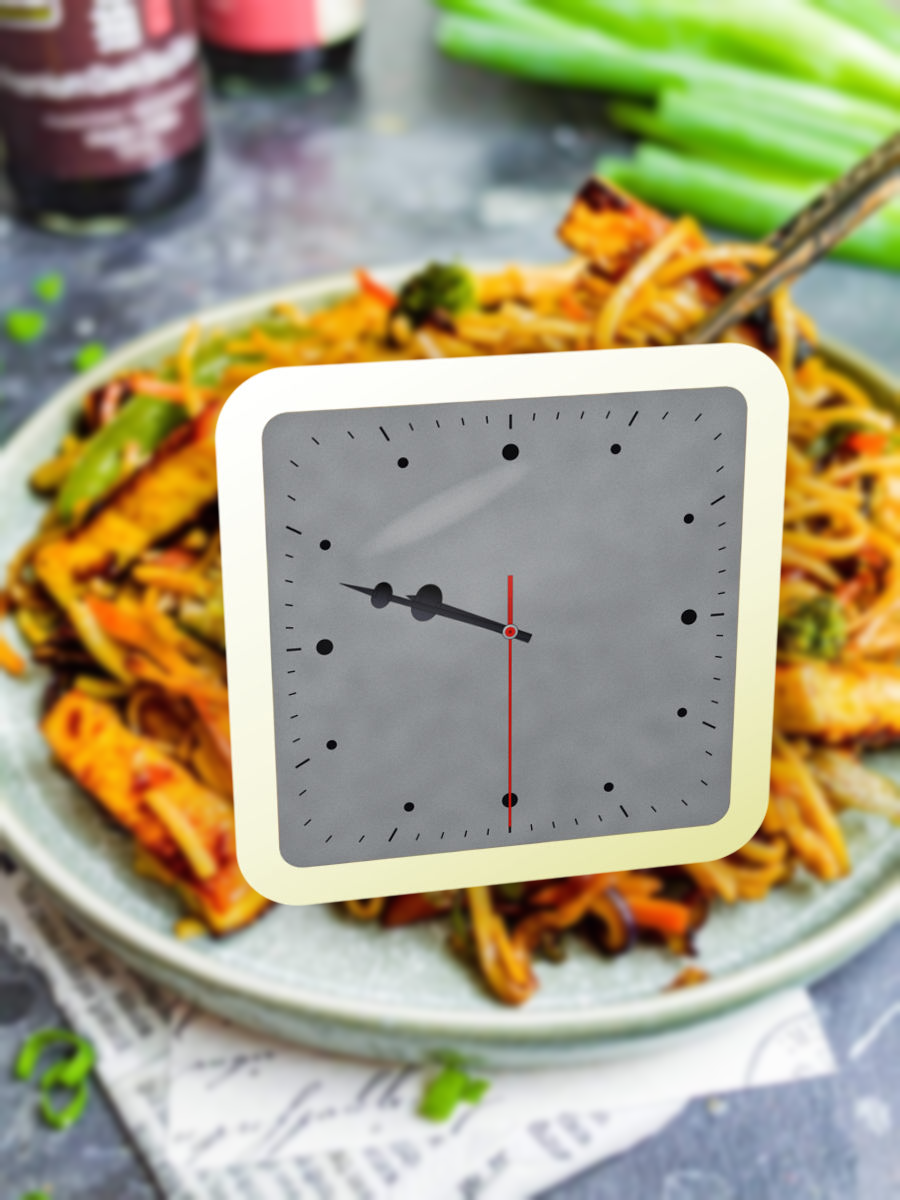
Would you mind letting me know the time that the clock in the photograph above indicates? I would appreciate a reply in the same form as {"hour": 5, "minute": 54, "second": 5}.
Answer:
{"hour": 9, "minute": 48, "second": 30}
